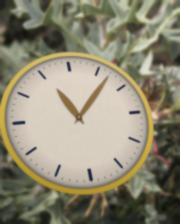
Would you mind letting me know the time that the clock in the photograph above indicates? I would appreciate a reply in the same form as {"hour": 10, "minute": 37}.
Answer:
{"hour": 11, "minute": 7}
